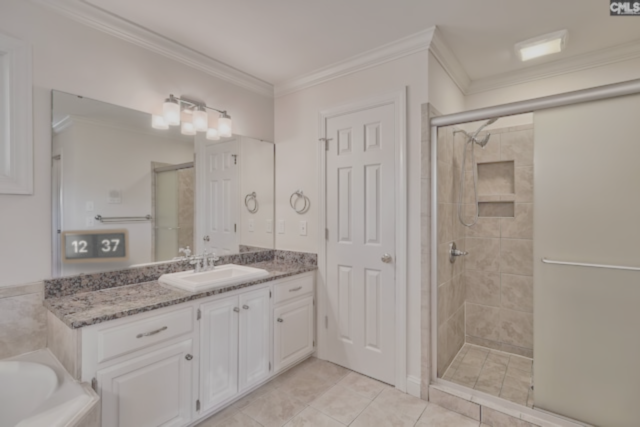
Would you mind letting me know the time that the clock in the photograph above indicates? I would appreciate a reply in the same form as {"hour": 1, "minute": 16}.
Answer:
{"hour": 12, "minute": 37}
